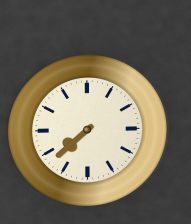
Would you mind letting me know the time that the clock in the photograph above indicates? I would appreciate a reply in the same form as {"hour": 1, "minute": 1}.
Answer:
{"hour": 7, "minute": 38}
